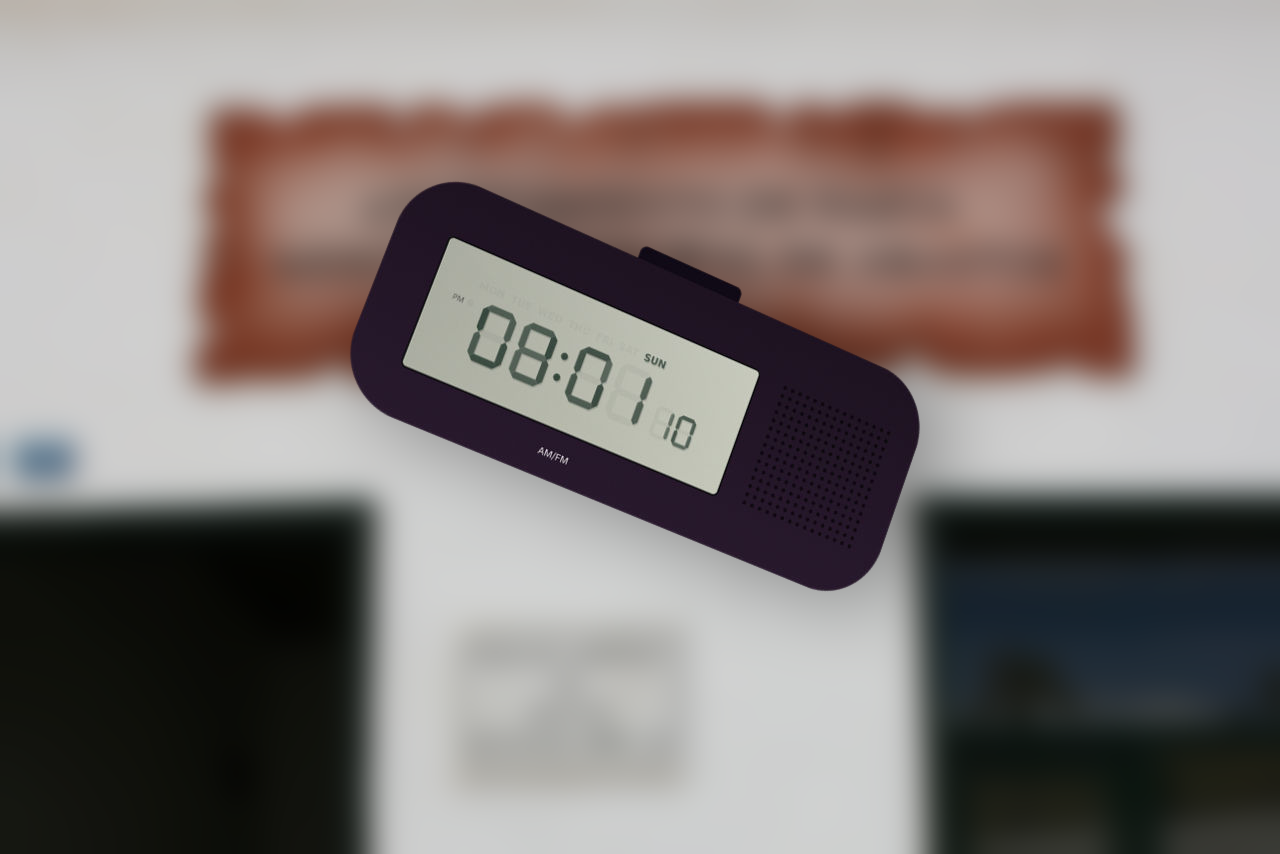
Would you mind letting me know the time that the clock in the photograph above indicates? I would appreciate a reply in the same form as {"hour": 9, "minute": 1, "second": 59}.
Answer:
{"hour": 8, "minute": 1, "second": 10}
